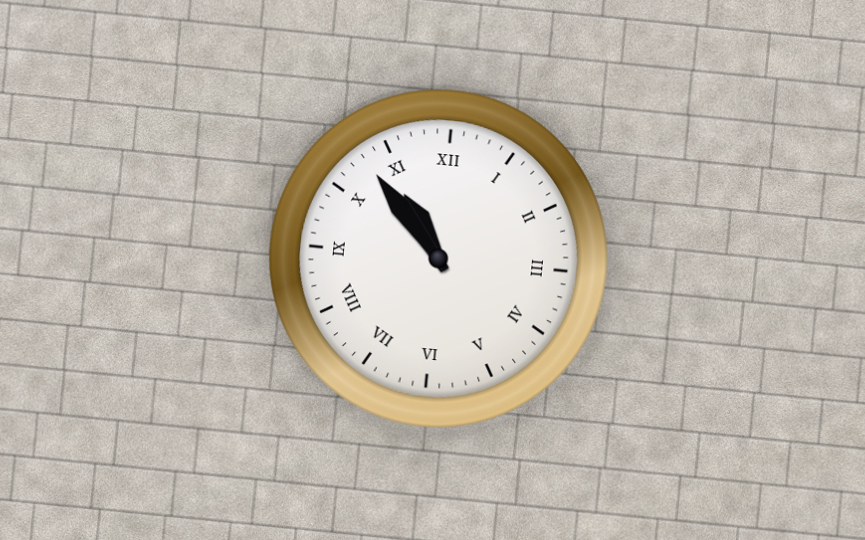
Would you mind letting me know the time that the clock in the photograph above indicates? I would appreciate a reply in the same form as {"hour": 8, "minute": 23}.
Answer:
{"hour": 10, "minute": 53}
